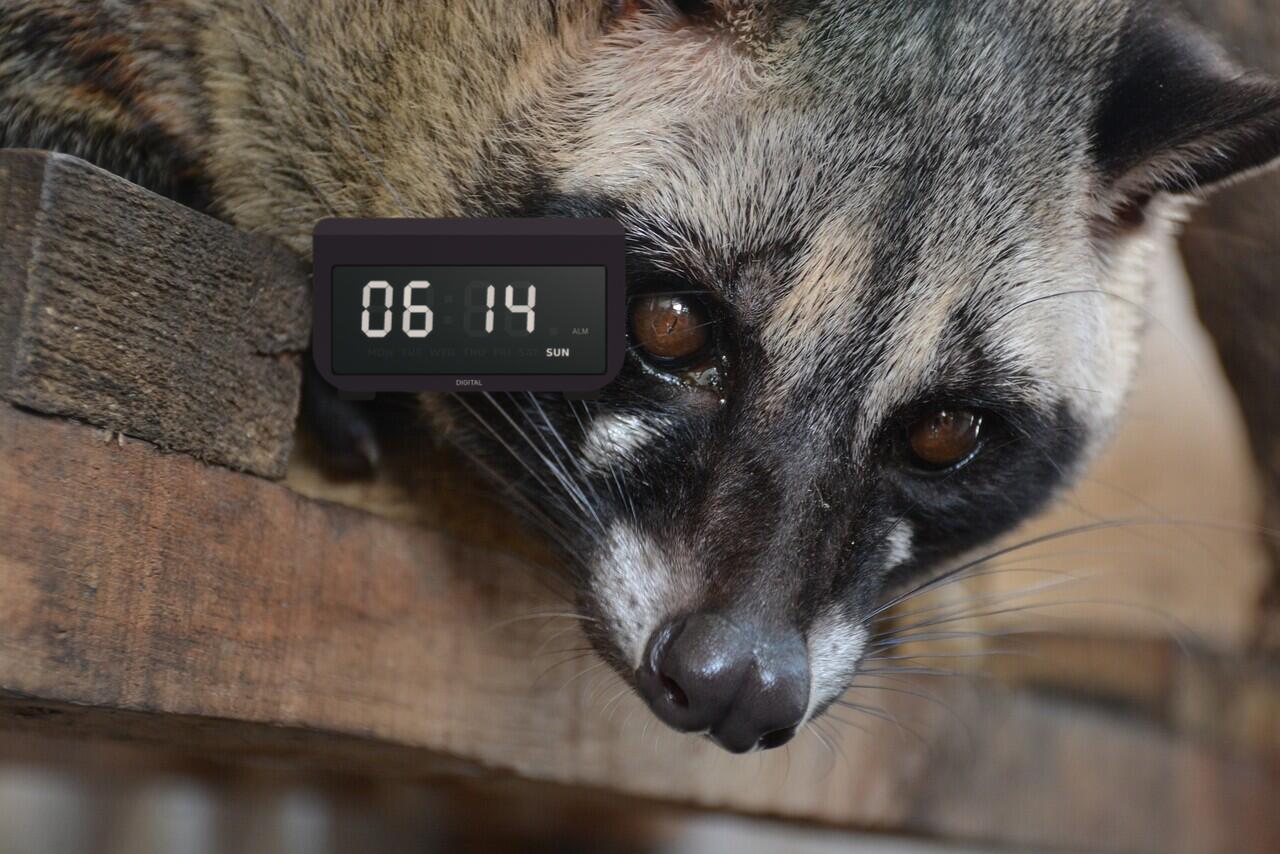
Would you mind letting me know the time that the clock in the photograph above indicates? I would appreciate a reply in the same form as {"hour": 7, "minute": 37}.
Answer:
{"hour": 6, "minute": 14}
